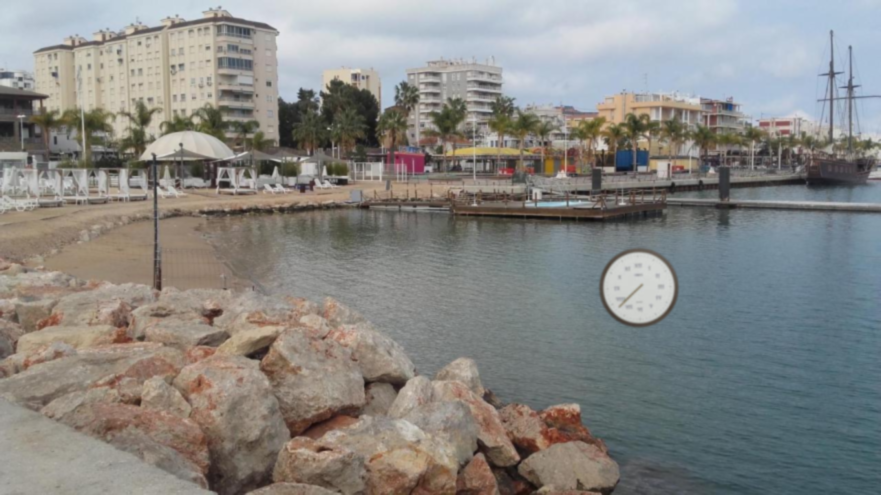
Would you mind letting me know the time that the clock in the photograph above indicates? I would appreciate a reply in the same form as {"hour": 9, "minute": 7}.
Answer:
{"hour": 7, "minute": 38}
